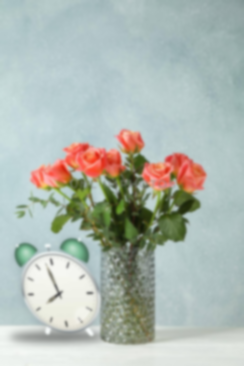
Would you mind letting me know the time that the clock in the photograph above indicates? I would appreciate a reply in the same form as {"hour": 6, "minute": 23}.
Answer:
{"hour": 7, "minute": 58}
